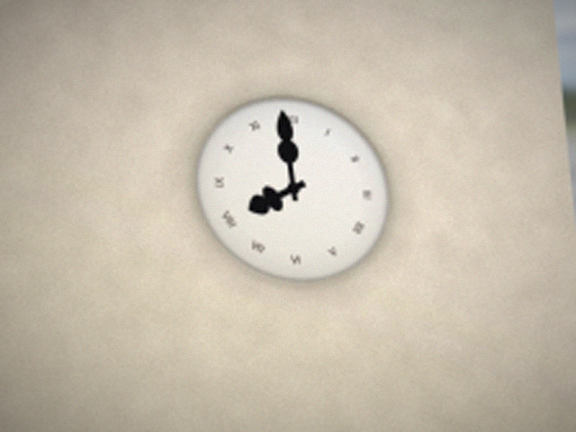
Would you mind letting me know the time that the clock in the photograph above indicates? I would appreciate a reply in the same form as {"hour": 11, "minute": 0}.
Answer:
{"hour": 7, "minute": 59}
